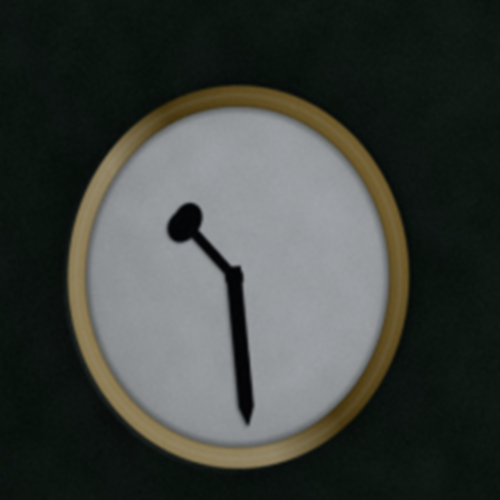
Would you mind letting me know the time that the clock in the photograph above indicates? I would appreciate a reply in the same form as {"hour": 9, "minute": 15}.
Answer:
{"hour": 10, "minute": 29}
